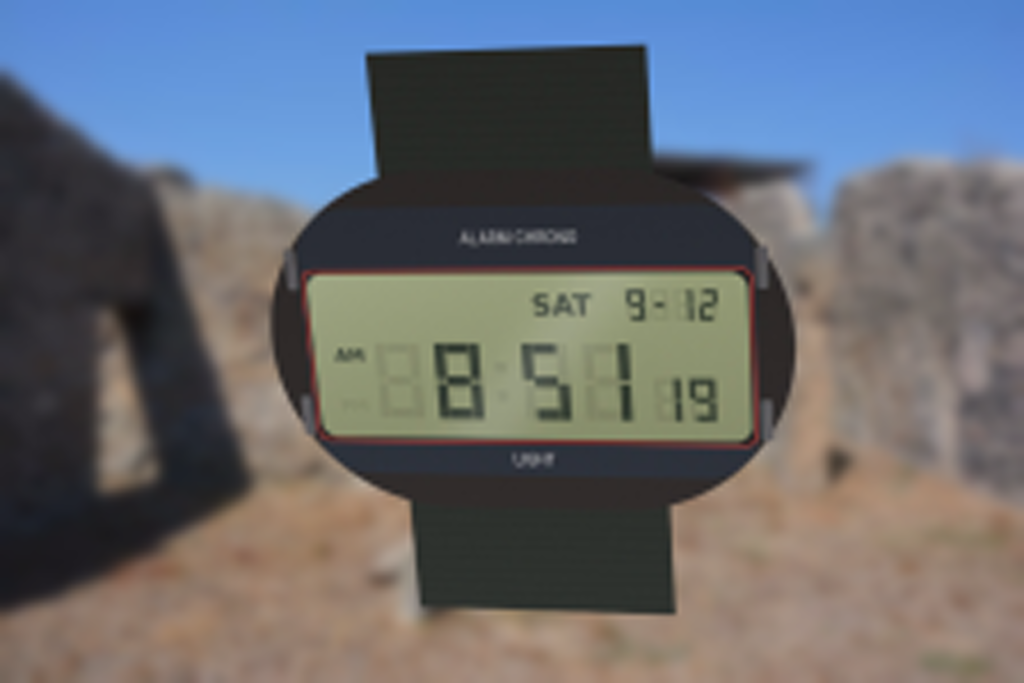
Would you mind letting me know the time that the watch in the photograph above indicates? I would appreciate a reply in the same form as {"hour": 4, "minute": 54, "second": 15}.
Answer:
{"hour": 8, "minute": 51, "second": 19}
